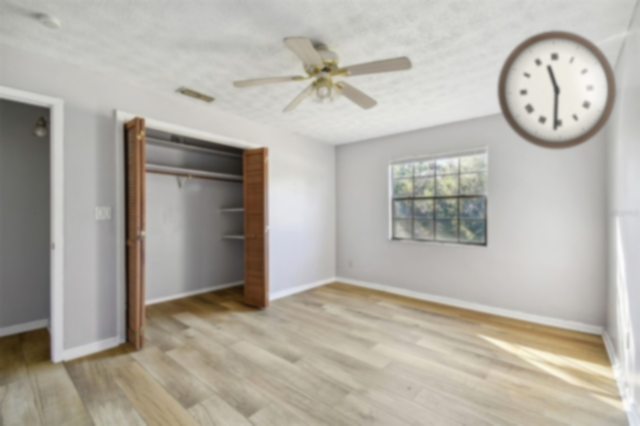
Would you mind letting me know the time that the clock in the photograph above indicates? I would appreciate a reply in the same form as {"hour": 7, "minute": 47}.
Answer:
{"hour": 11, "minute": 31}
